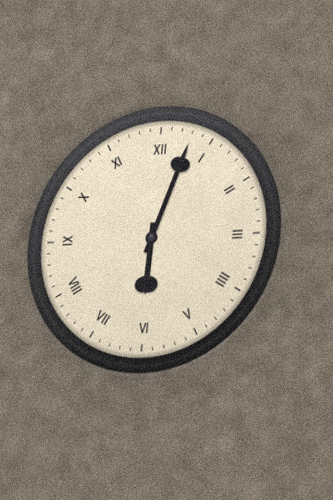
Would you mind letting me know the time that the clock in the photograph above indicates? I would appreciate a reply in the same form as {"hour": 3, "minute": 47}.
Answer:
{"hour": 6, "minute": 3}
